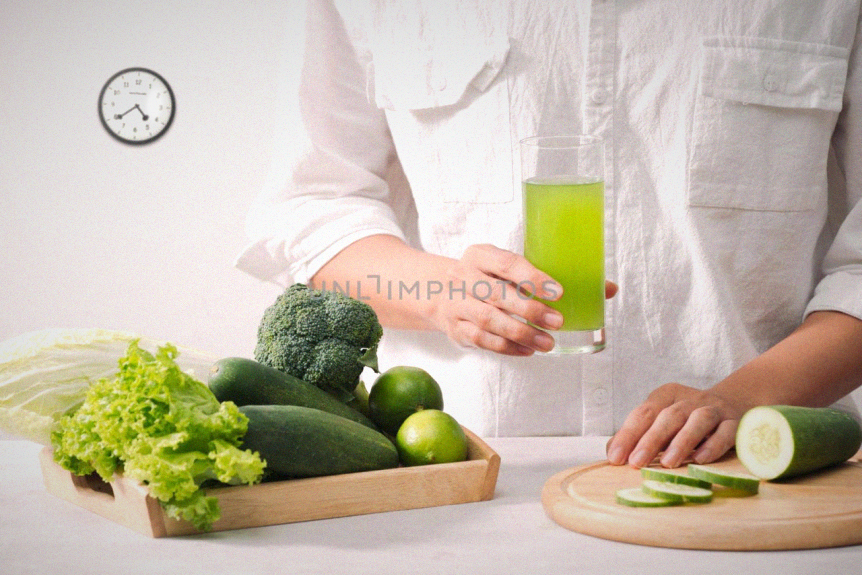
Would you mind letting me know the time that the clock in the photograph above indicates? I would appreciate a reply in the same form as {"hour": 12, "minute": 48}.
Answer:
{"hour": 4, "minute": 39}
